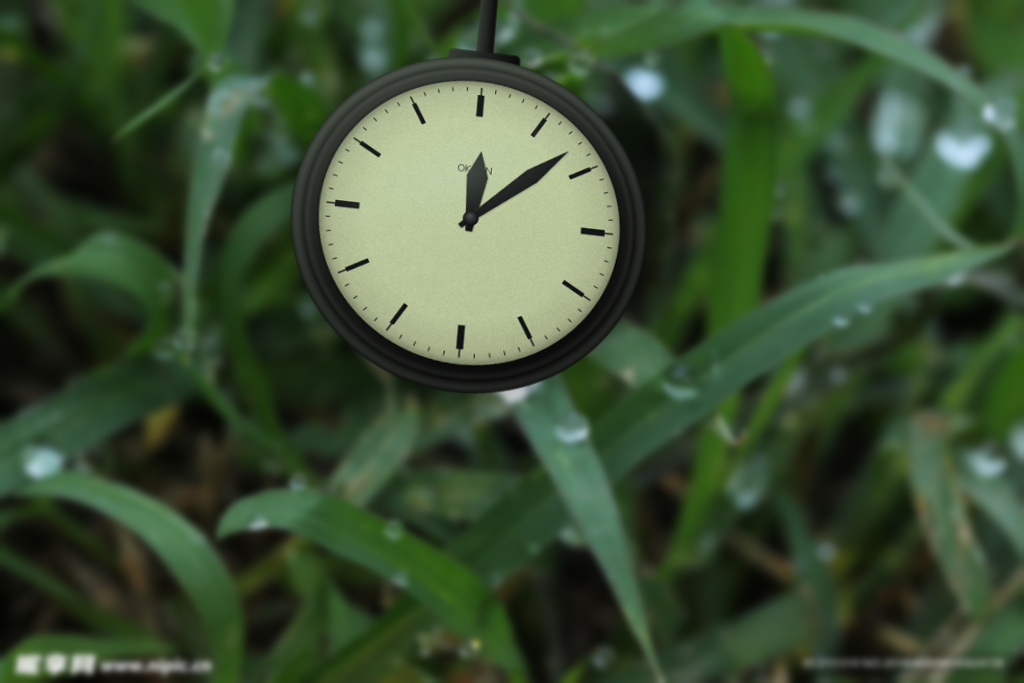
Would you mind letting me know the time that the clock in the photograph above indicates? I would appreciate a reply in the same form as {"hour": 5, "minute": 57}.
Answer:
{"hour": 12, "minute": 8}
